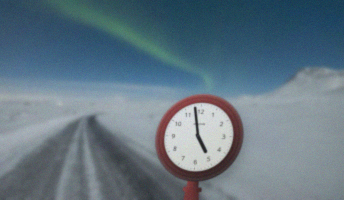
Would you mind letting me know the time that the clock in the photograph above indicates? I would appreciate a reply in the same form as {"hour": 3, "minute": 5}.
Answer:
{"hour": 4, "minute": 58}
